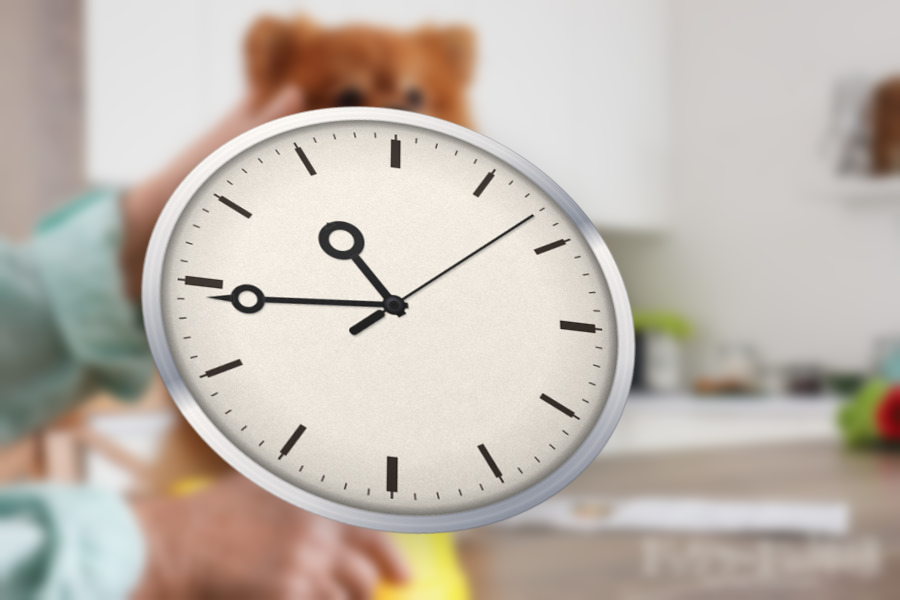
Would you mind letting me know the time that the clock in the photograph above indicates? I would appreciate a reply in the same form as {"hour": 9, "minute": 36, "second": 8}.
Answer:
{"hour": 10, "minute": 44, "second": 8}
